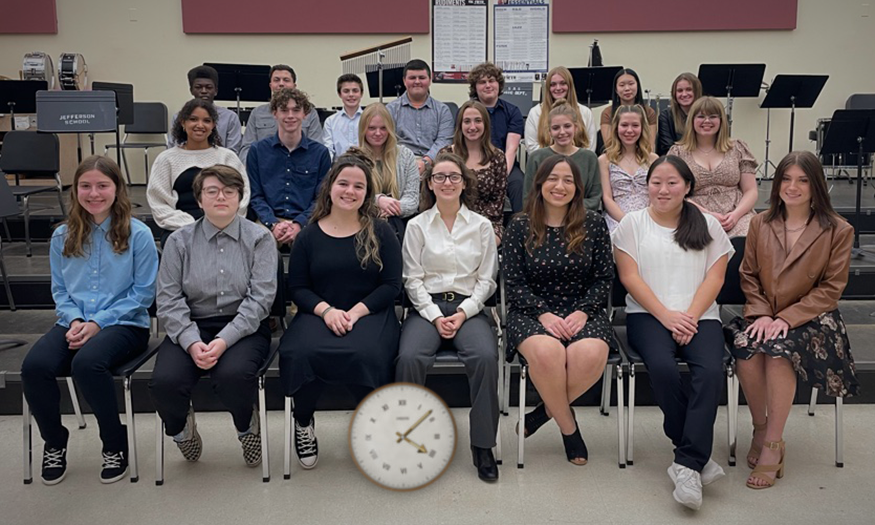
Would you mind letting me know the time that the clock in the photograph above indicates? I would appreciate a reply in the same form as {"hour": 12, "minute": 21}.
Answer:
{"hour": 4, "minute": 8}
